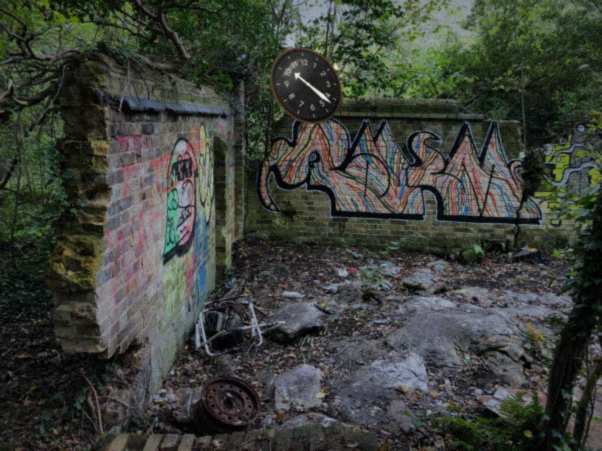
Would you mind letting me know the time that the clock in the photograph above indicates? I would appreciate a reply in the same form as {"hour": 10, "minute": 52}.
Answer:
{"hour": 10, "minute": 22}
